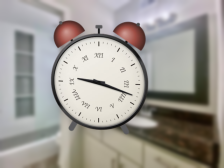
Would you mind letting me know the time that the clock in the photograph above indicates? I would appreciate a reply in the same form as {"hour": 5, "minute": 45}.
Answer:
{"hour": 9, "minute": 18}
